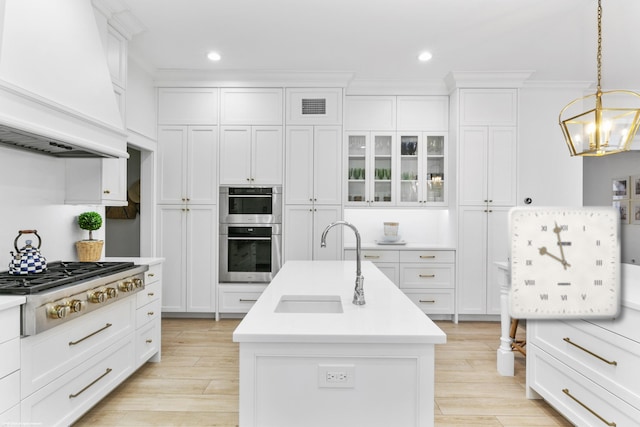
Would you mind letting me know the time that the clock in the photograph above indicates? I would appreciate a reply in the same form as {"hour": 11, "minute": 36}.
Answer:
{"hour": 9, "minute": 58}
